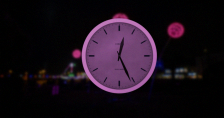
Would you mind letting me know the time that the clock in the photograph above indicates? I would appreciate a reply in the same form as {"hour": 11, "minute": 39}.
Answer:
{"hour": 12, "minute": 26}
